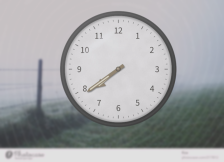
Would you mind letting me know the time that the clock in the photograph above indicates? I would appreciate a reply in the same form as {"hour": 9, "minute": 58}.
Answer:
{"hour": 7, "minute": 39}
